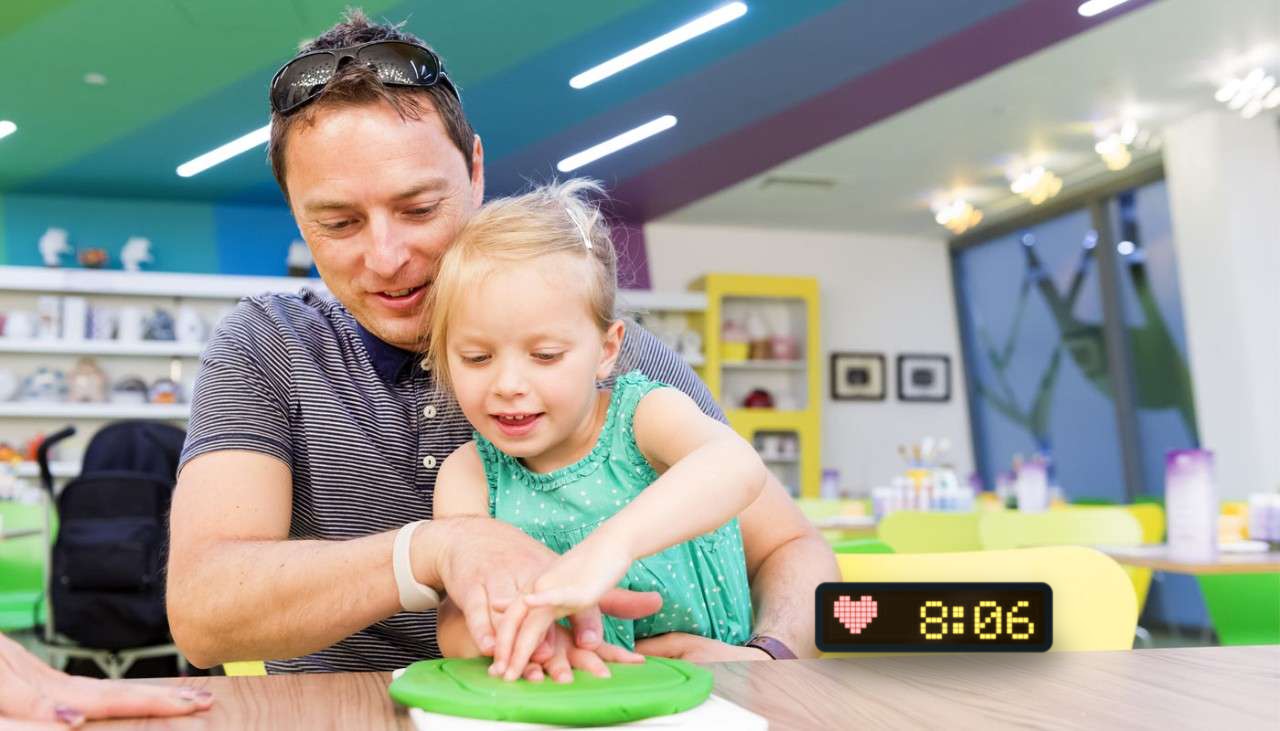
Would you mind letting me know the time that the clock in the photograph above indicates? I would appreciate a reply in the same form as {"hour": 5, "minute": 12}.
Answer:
{"hour": 8, "minute": 6}
